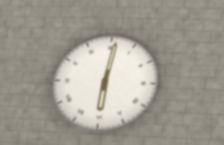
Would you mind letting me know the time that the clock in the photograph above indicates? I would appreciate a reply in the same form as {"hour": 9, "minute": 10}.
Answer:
{"hour": 6, "minute": 1}
